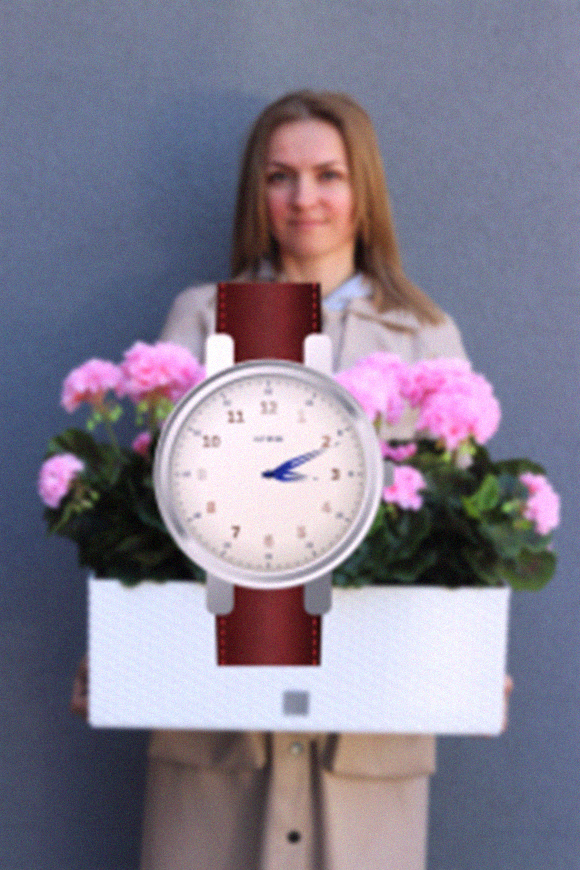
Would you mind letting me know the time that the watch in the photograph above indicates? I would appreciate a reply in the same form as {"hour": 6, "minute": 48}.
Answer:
{"hour": 3, "minute": 11}
